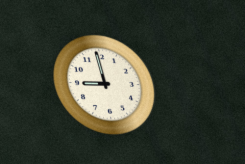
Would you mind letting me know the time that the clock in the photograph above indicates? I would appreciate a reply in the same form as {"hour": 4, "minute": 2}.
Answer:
{"hour": 8, "minute": 59}
